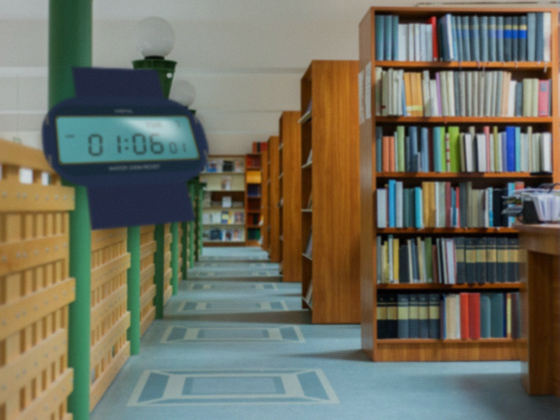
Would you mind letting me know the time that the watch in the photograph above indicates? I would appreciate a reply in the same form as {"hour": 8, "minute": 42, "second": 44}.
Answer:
{"hour": 1, "minute": 6, "second": 1}
